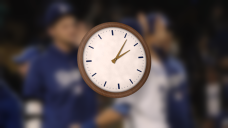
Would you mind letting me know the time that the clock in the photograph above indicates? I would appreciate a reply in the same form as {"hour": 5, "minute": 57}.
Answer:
{"hour": 2, "minute": 6}
